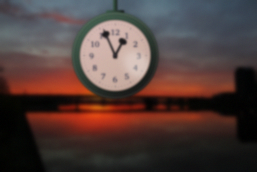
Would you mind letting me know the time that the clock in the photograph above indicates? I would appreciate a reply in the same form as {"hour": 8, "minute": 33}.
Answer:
{"hour": 12, "minute": 56}
